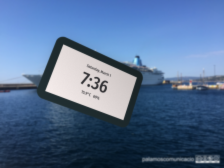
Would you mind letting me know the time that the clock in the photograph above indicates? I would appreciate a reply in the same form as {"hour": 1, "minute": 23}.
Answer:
{"hour": 7, "minute": 36}
